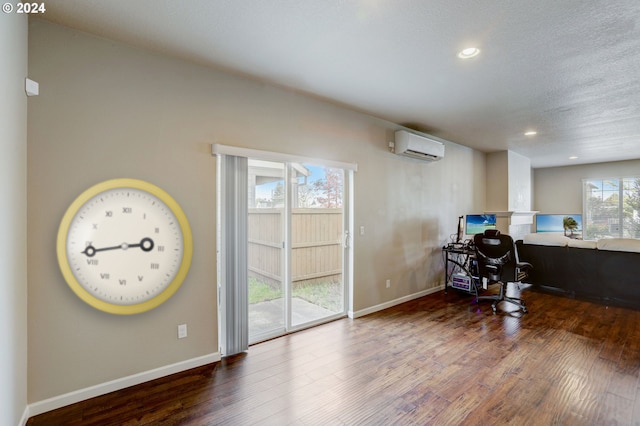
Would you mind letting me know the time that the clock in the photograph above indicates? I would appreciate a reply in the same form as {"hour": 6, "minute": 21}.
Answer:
{"hour": 2, "minute": 43}
